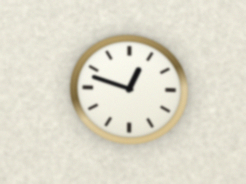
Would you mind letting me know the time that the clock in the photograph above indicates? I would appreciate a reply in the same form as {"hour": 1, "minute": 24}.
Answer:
{"hour": 12, "minute": 48}
